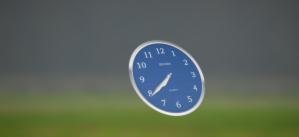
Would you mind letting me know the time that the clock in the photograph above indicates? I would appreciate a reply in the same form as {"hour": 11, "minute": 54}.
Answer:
{"hour": 7, "minute": 39}
